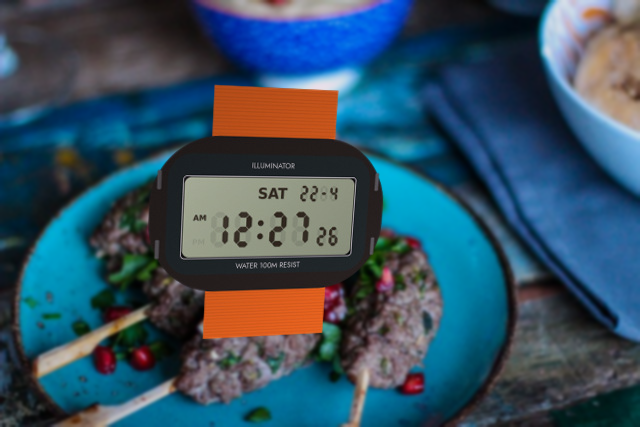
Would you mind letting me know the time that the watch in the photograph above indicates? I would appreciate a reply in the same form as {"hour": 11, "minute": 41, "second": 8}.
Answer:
{"hour": 12, "minute": 27, "second": 26}
